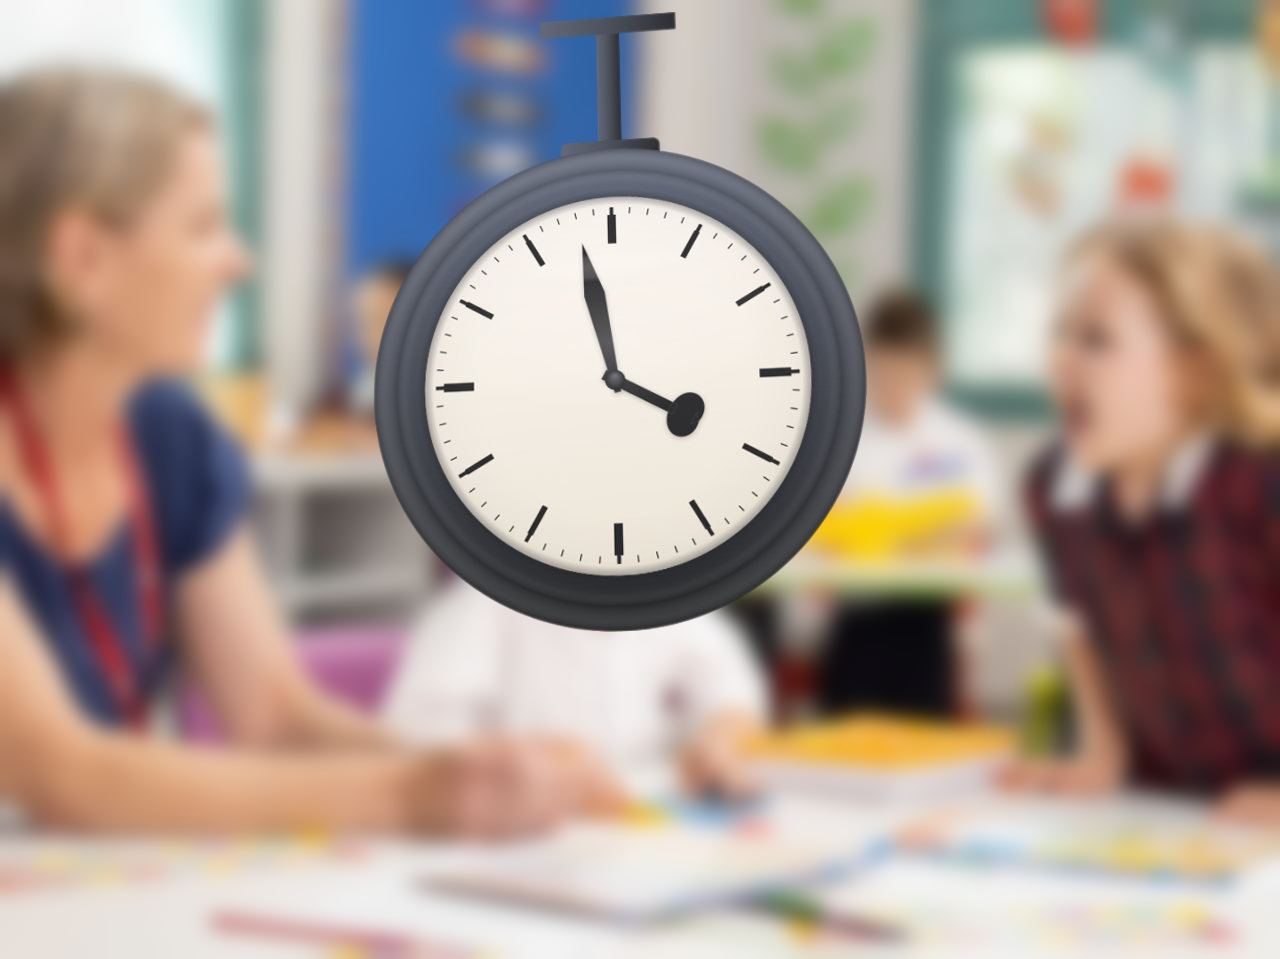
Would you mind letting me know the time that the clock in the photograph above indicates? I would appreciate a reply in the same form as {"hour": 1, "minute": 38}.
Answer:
{"hour": 3, "minute": 58}
